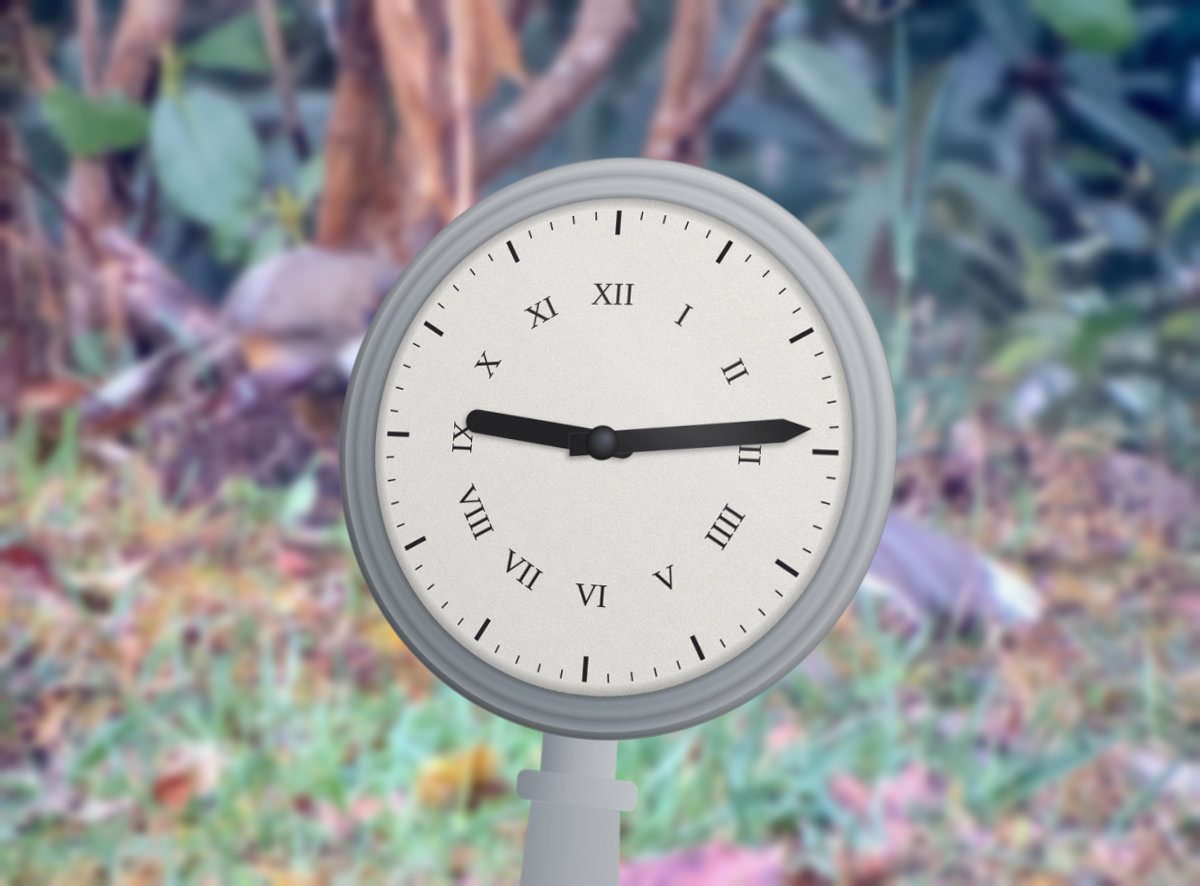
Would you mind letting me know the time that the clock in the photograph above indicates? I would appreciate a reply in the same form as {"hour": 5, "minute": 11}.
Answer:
{"hour": 9, "minute": 14}
